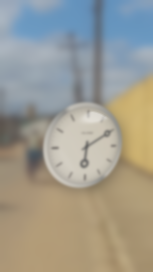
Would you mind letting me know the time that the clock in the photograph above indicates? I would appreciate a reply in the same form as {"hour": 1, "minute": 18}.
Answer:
{"hour": 6, "minute": 10}
